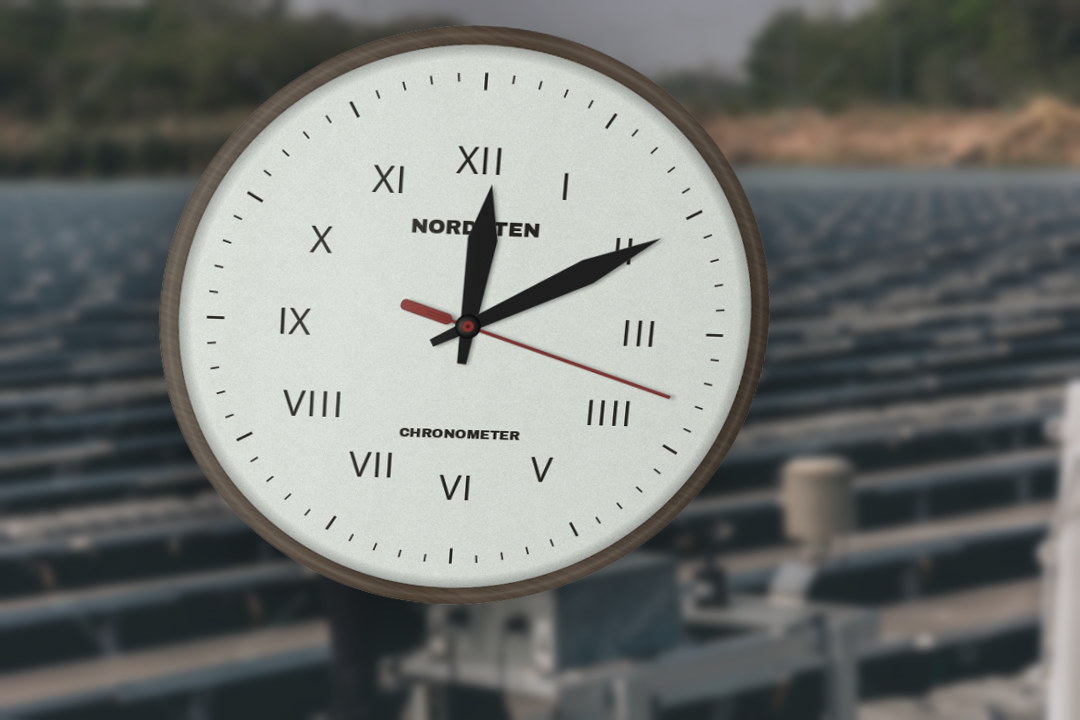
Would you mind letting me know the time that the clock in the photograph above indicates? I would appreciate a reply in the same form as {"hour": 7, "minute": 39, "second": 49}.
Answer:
{"hour": 12, "minute": 10, "second": 18}
